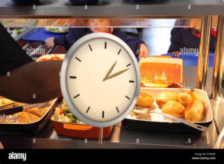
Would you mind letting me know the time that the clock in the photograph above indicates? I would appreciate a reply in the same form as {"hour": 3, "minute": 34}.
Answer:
{"hour": 1, "minute": 11}
